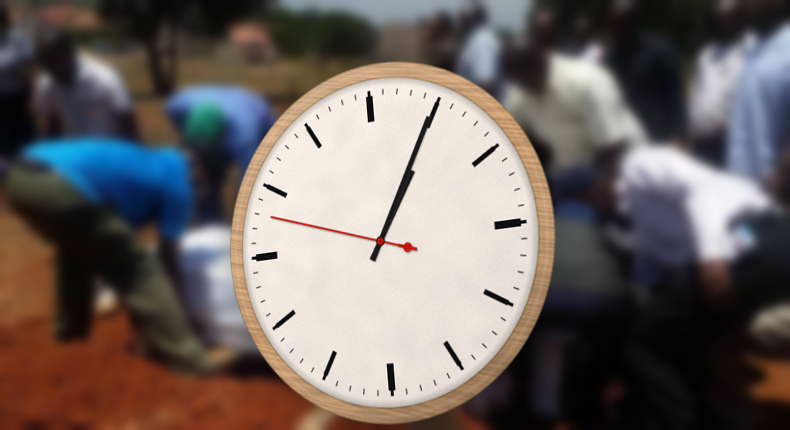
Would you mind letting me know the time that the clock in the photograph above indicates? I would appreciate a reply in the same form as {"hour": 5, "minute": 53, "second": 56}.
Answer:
{"hour": 1, "minute": 4, "second": 48}
